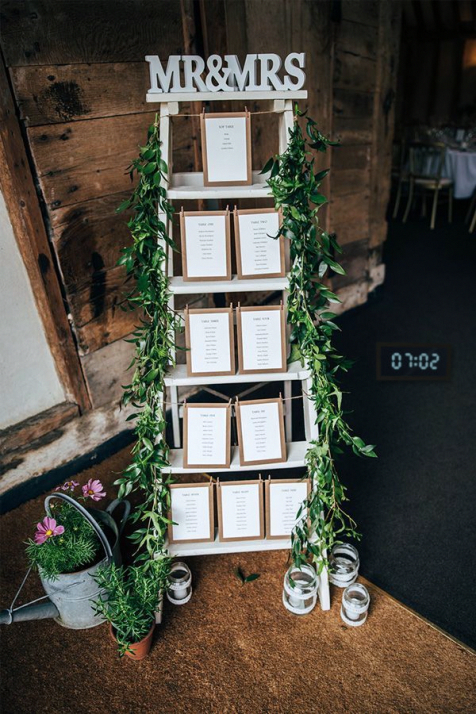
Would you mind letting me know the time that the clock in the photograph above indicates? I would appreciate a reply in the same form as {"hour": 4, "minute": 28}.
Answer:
{"hour": 7, "minute": 2}
